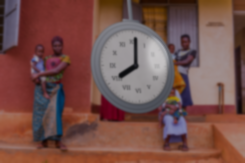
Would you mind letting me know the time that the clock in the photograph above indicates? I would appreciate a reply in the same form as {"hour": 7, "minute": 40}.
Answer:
{"hour": 8, "minute": 1}
